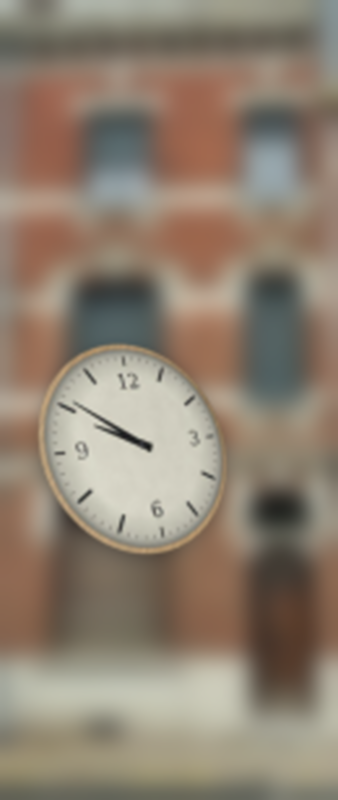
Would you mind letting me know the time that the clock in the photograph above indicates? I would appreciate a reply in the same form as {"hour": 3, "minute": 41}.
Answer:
{"hour": 9, "minute": 51}
